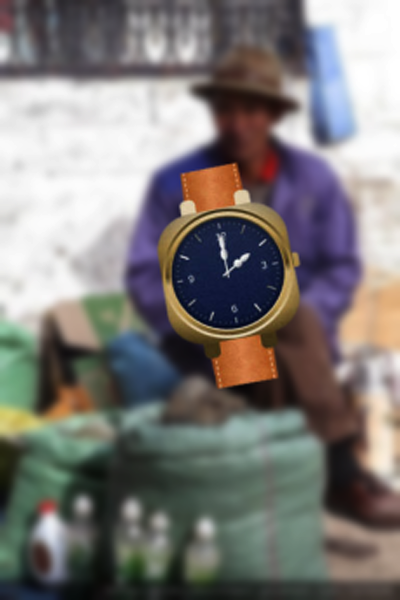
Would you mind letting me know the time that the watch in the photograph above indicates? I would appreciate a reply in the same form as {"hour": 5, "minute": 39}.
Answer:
{"hour": 2, "minute": 0}
